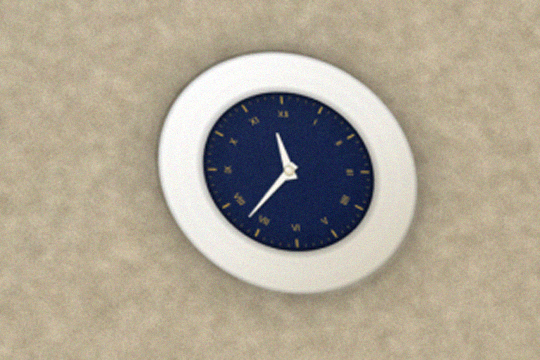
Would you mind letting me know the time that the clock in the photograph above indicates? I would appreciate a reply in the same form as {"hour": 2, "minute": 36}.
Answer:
{"hour": 11, "minute": 37}
